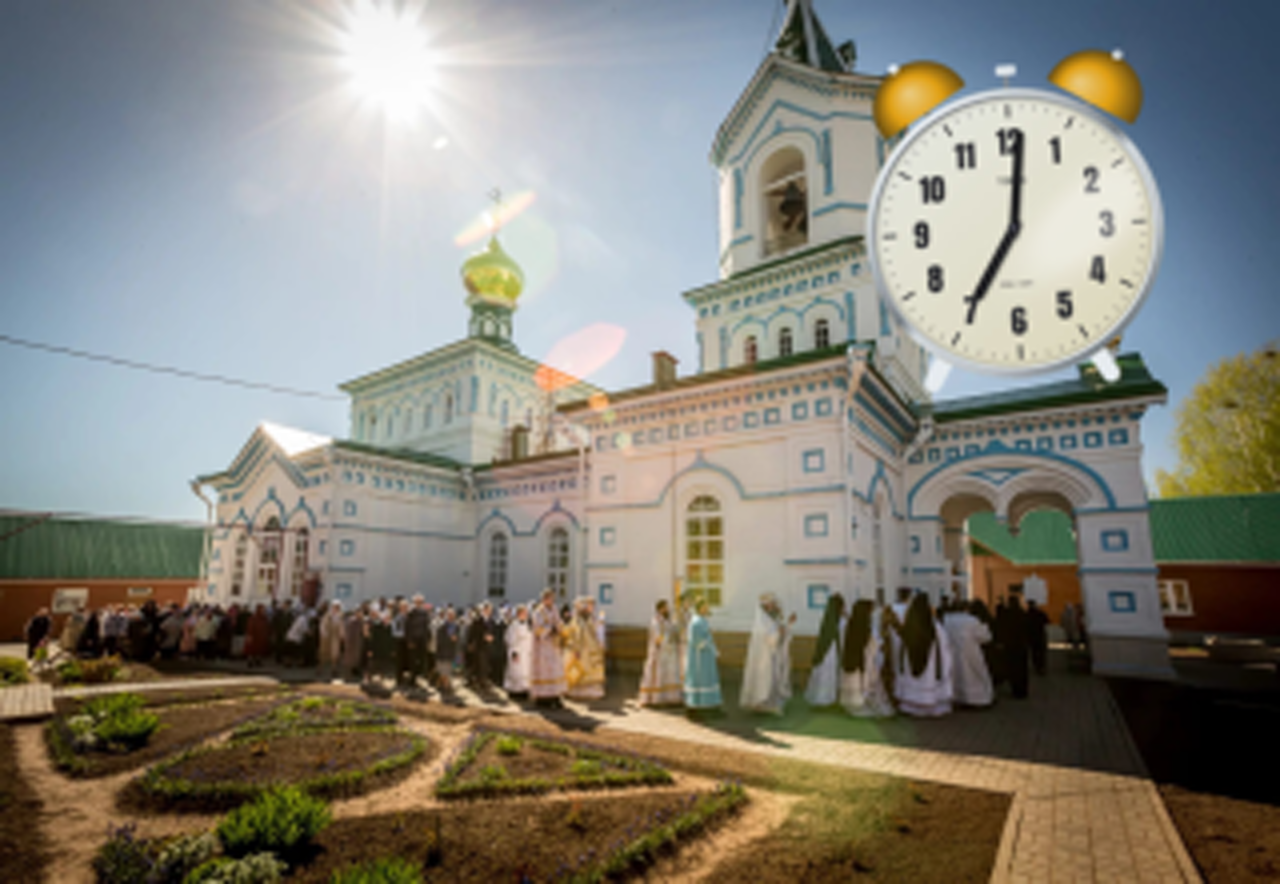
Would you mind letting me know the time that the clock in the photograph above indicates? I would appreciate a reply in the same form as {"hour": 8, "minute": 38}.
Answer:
{"hour": 7, "minute": 1}
